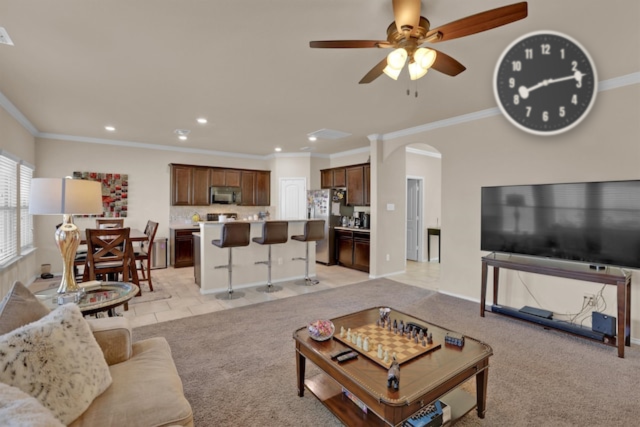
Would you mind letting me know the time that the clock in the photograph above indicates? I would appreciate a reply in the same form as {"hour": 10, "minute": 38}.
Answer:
{"hour": 8, "minute": 13}
